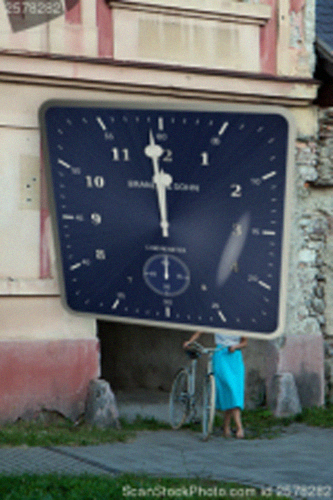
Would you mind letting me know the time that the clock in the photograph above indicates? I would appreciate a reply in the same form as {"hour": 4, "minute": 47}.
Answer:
{"hour": 11, "minute": 59}
